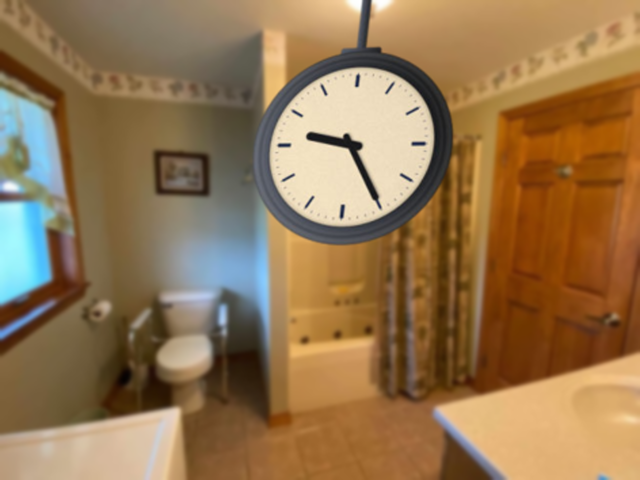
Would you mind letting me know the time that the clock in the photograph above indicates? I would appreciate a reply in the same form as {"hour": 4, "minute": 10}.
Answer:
{"hour": 9, "minute": 25}
